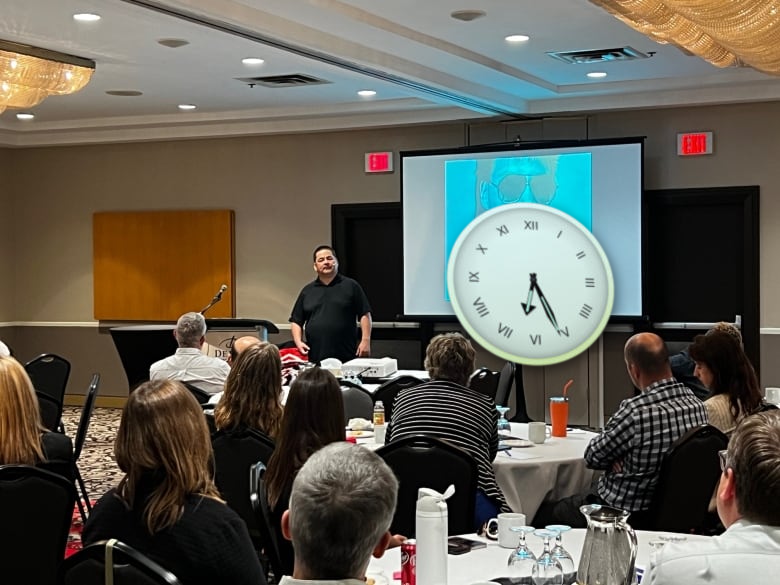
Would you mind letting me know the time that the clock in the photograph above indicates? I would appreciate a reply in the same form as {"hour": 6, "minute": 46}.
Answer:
{"hour": 6, "minute": 26}
